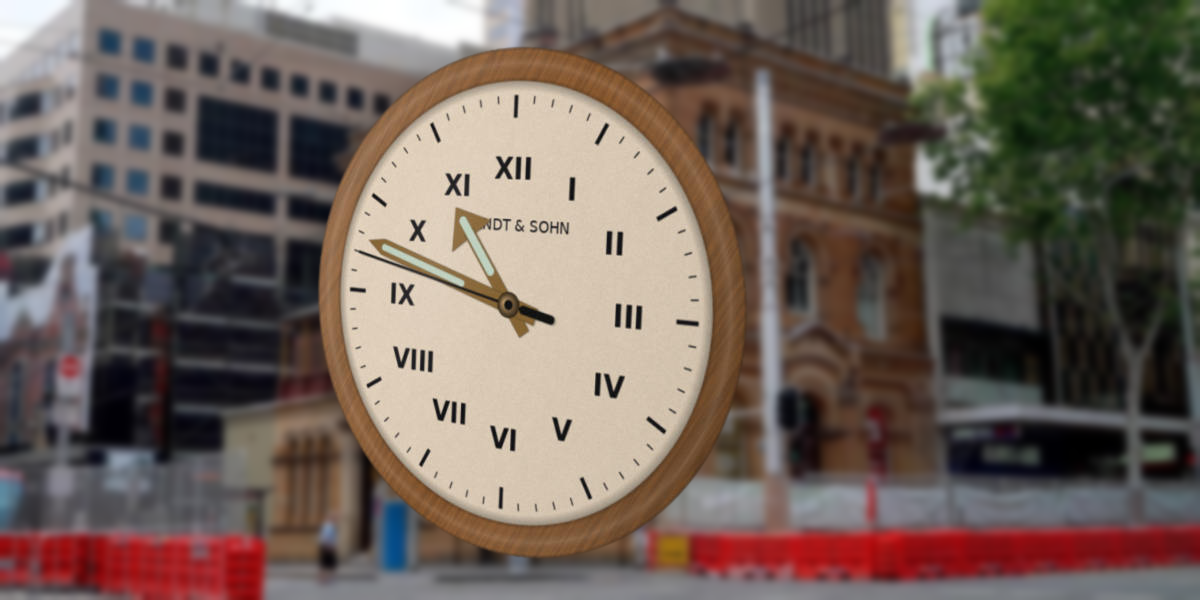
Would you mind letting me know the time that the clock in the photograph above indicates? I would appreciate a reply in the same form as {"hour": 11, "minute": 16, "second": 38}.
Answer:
{"hour": 10, "minute": 47, "second": 47}
